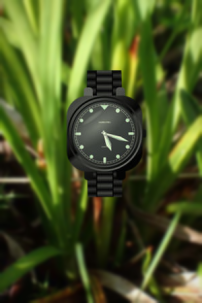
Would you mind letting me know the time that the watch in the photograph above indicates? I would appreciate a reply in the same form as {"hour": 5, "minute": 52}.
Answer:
{"hour": 5, "minute": 18}
